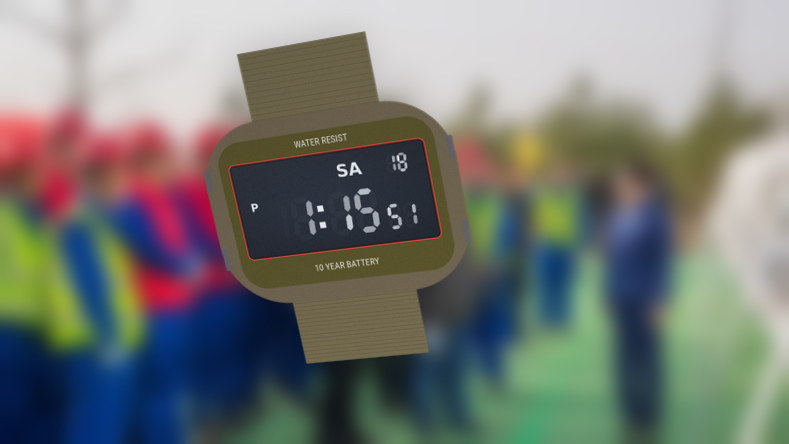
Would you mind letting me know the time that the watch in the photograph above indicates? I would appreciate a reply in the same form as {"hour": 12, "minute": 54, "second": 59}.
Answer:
{"hour": 1, "minute": 15, "second": 51}
